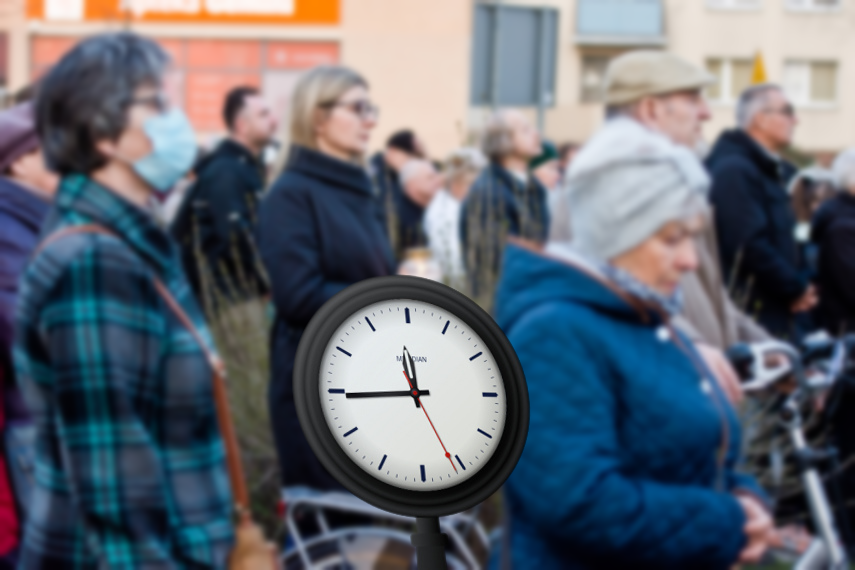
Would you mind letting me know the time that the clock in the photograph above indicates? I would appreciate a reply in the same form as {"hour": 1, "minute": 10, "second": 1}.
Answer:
{"hour": 11, "minute": 44, "second": 26}
